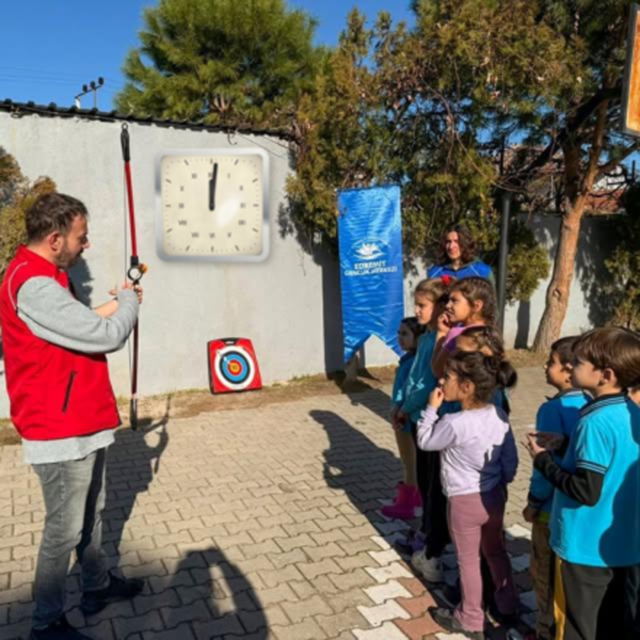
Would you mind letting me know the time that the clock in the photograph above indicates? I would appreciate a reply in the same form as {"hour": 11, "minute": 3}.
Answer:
{"hour": 12, "minute": 1}
